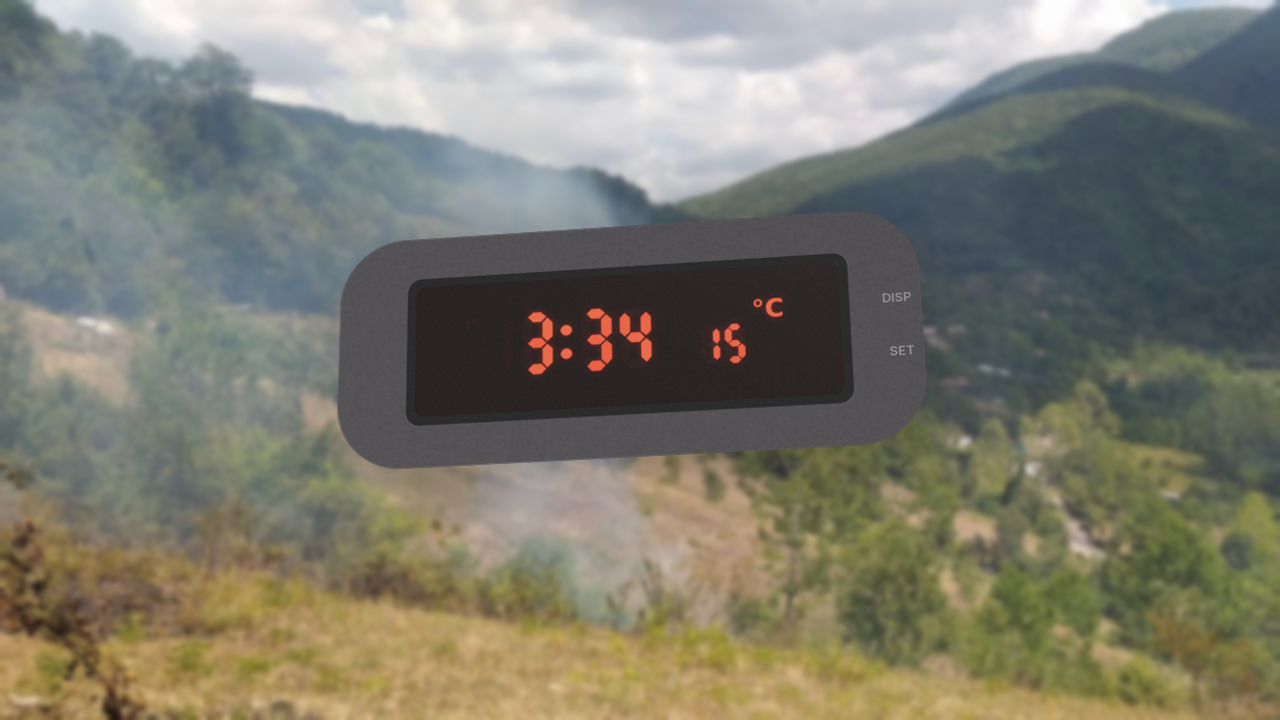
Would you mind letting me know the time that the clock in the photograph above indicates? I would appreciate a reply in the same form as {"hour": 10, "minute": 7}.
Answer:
{"hour": 3, "minute": 34}
